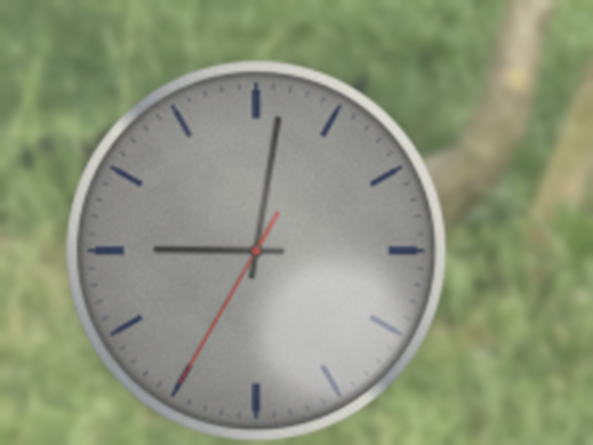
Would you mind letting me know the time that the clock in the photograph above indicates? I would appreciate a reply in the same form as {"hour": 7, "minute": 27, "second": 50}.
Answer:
{"hour": 9, "minute": 1, "second": 35}
